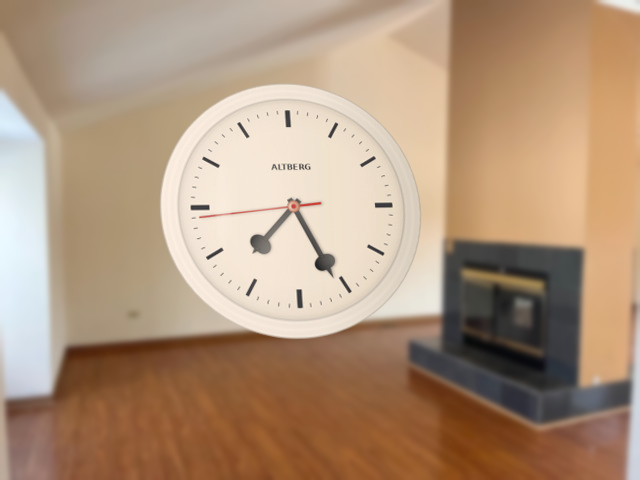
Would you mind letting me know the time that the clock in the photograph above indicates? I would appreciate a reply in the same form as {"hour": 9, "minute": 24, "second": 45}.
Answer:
{"hour": 7, "minute": 25, "second": 44}
